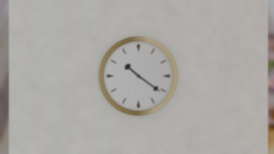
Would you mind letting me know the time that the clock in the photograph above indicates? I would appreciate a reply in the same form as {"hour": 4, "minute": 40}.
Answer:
{"hour": 10, "minute": 21}
